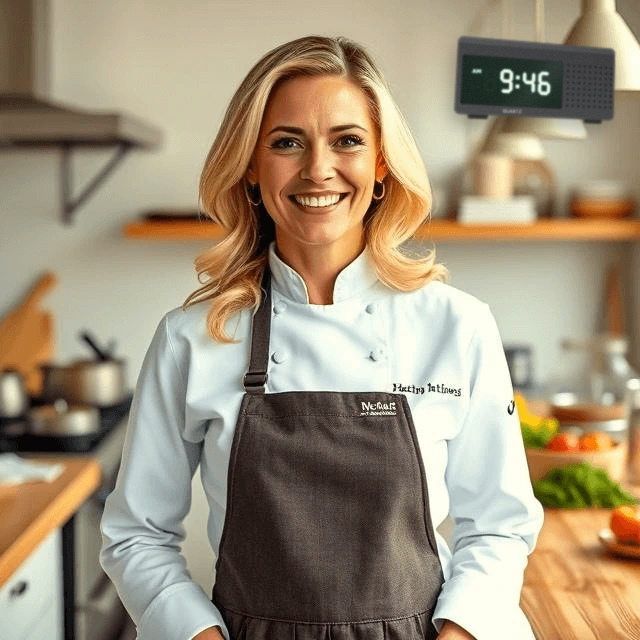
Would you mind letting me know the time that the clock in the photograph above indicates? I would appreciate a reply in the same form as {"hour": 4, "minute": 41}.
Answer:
{"hour": 9, "minute": 46}
